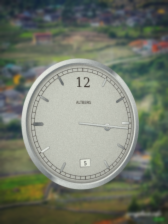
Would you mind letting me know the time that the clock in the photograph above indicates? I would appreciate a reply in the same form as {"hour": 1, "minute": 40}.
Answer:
{"hour": 3, "minute": 16}
